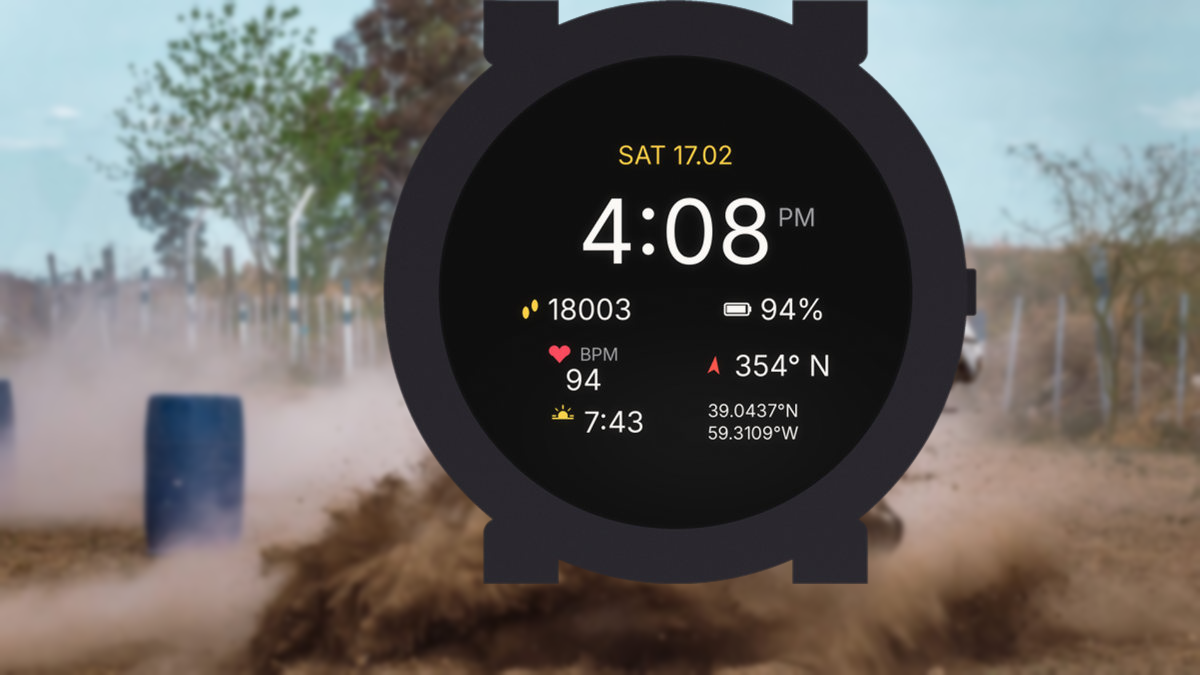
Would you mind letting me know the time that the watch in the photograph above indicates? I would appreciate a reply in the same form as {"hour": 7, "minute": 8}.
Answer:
{"hour": 4, "minute": 8}
